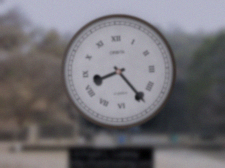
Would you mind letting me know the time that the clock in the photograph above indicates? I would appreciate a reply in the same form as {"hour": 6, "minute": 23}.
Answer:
{"hour": 8, "minute": 24}
